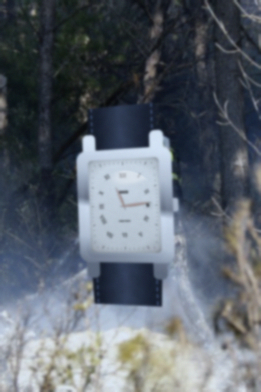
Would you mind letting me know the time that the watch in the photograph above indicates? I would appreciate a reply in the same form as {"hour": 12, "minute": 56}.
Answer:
{"hour": 11, "minute": 14}
